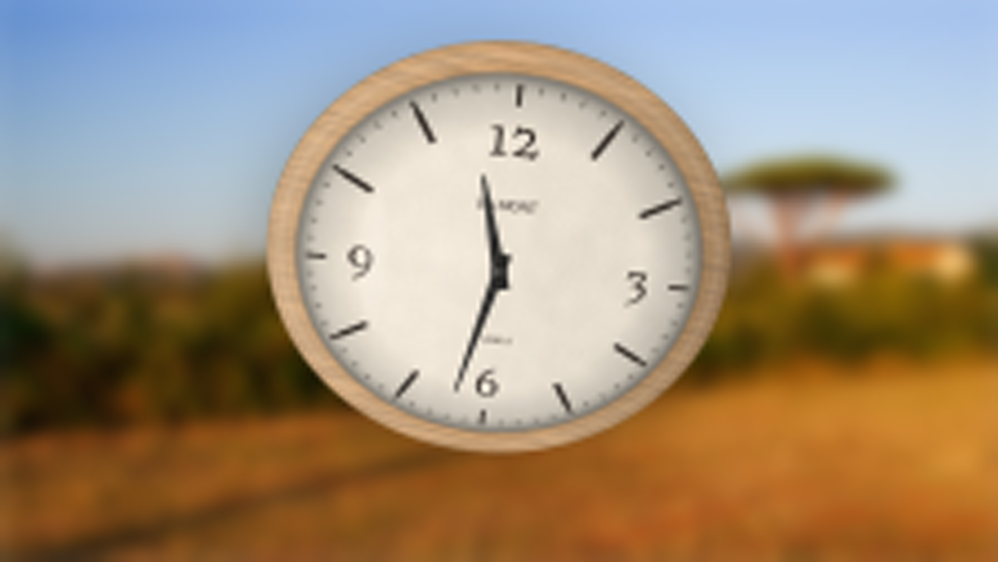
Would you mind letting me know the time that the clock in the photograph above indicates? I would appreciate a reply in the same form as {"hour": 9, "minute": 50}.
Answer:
{"hour": 11, "minute": 32}
